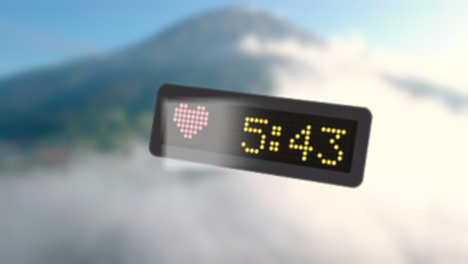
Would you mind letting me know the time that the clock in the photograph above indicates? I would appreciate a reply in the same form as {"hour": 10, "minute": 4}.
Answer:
{"hour": 5, "minute": 43}
